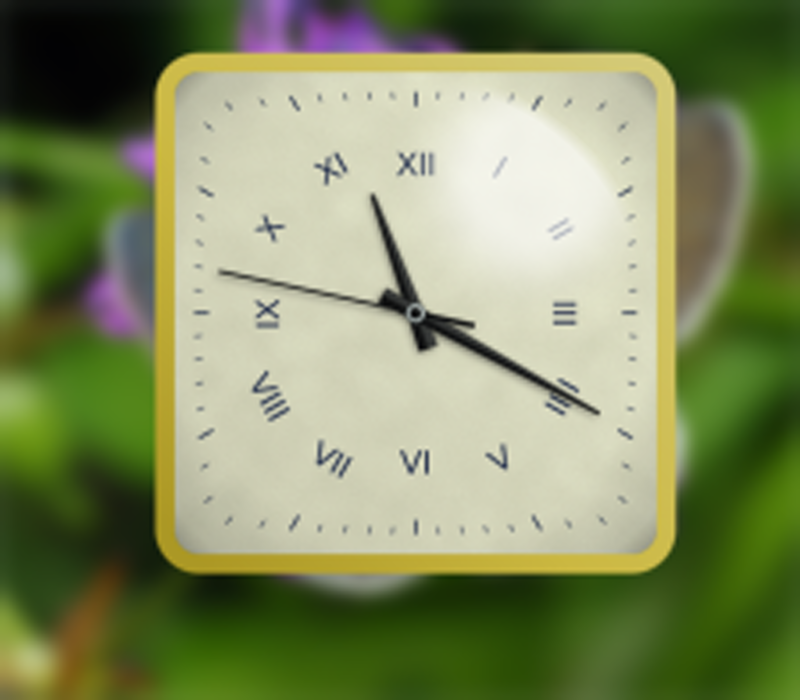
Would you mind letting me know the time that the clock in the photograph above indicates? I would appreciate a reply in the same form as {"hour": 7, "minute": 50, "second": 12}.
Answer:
{"hour": 11, "minute": 19, "second": 47}
